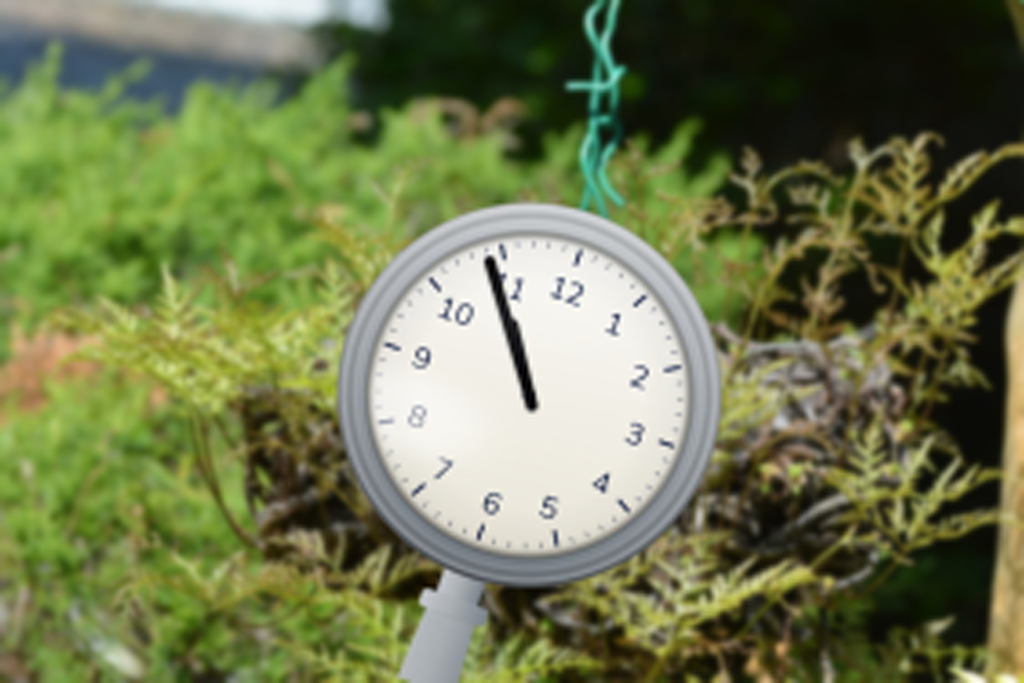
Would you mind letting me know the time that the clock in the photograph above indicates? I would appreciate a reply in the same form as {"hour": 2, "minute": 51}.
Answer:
{"hour": 10, "minute": 54}
